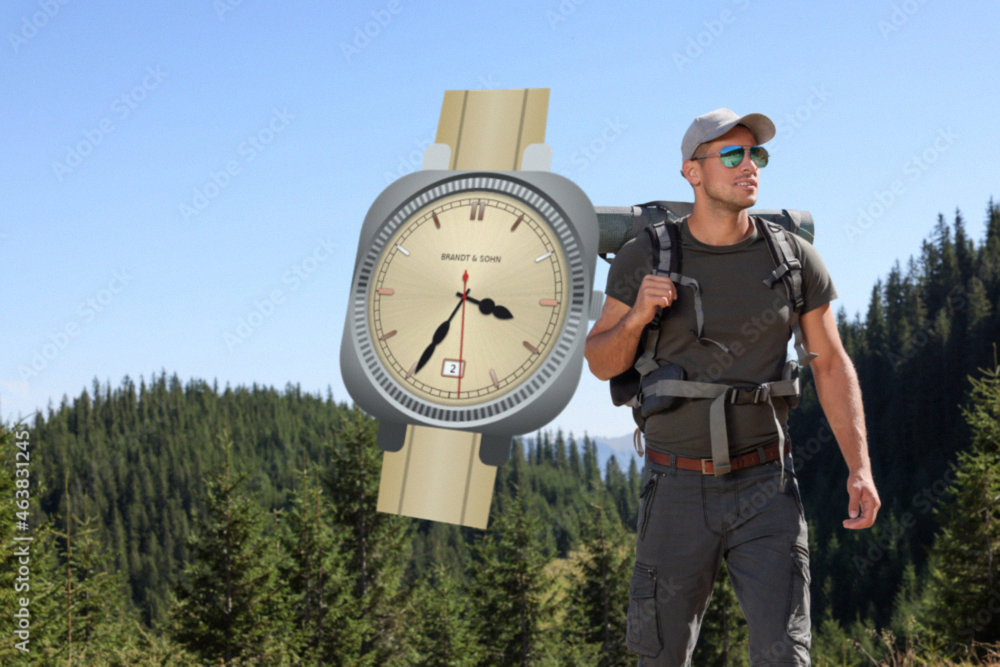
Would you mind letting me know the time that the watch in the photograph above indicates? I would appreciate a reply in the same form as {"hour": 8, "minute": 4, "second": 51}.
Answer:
{"hour": 3, "minute": 34, "second": 29}
